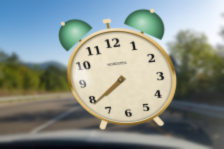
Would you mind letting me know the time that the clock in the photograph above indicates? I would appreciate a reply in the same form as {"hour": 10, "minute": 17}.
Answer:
{"hour": 7, "minute": 39}
